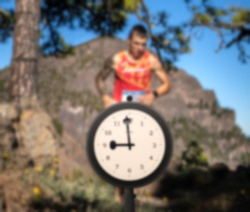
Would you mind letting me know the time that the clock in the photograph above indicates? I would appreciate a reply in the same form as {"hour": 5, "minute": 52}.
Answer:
{"hour": 8, "minute": 59}
